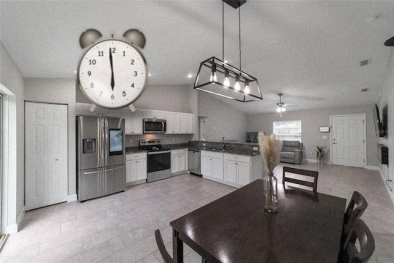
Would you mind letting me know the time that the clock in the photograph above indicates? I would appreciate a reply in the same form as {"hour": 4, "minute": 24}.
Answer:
{"hour": 5, "minute": 59}
